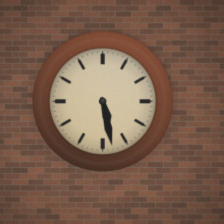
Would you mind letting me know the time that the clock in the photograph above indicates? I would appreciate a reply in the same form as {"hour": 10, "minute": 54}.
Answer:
{"hour": 5, "minute": 28}
